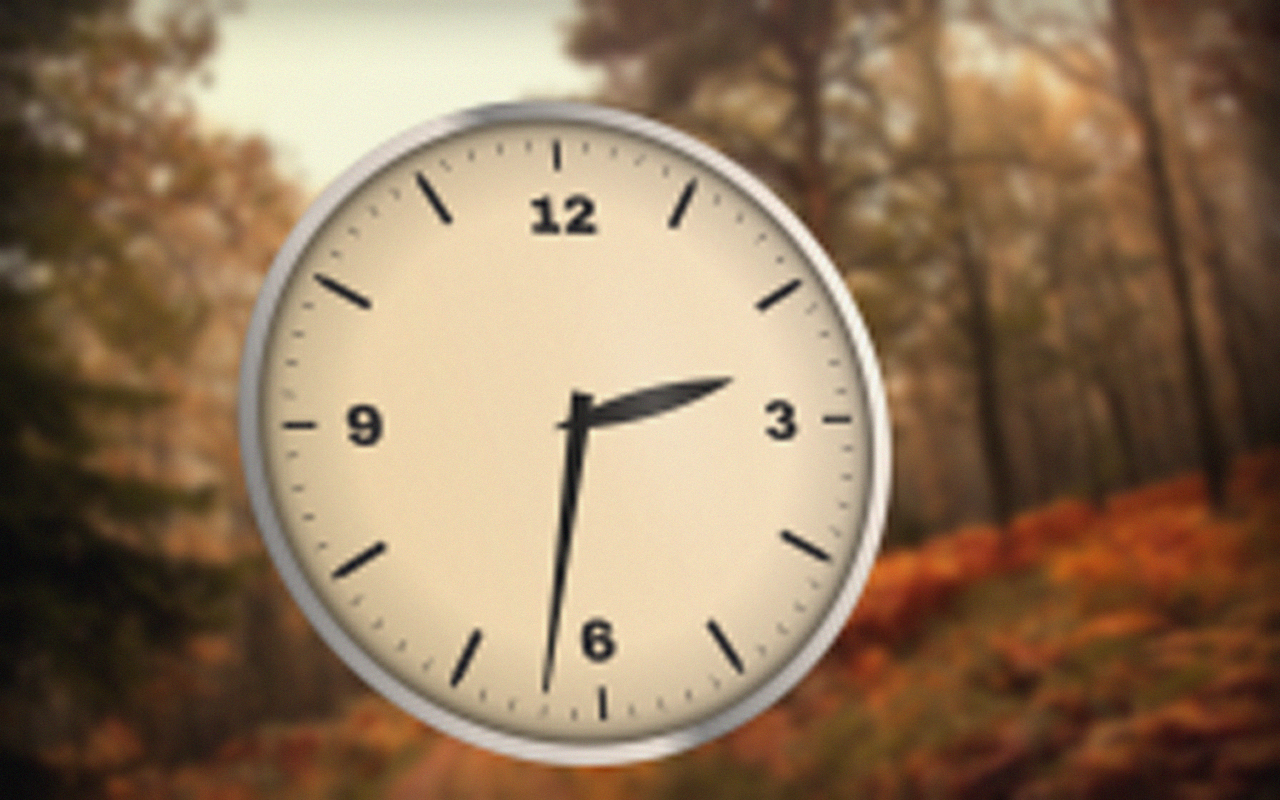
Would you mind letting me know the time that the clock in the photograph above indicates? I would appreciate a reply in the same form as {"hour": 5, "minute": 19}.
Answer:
{"hour": 2, "minute": 32}
